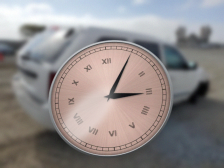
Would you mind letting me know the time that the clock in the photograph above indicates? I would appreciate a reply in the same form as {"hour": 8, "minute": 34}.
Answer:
{"hour": 3, "minute": 5}
